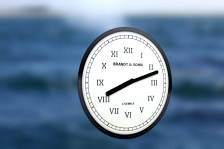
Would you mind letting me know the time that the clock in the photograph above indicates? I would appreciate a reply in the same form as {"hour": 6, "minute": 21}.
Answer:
{"hour": 8, "minute": 12}
